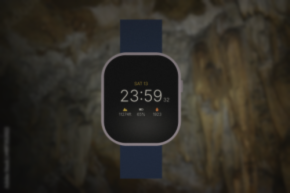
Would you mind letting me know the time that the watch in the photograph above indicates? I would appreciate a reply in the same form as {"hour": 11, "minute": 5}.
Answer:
{"hour": 23, "minute": 59}
